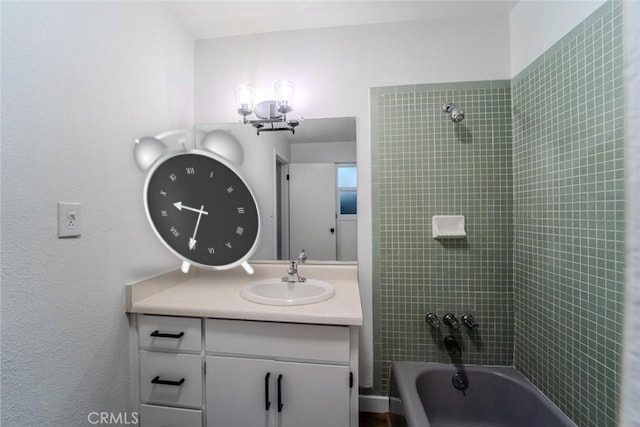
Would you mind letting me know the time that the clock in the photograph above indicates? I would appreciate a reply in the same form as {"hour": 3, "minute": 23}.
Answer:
{"hour": 9, "minute": 35}
